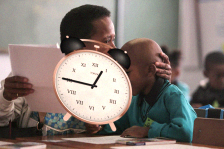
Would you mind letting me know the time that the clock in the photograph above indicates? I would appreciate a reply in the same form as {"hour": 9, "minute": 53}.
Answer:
{"hour": 12, "minute": 45}
